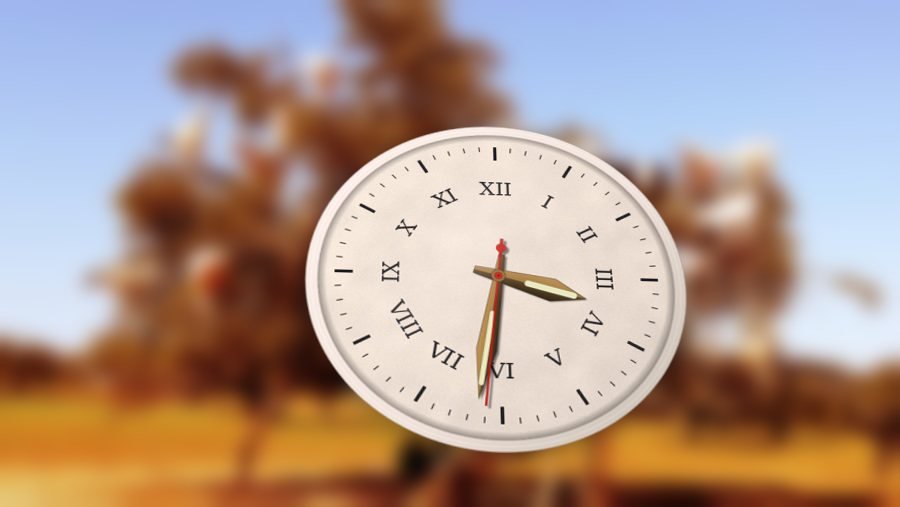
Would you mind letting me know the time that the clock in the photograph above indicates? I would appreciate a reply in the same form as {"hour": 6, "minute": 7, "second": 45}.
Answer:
{"hour": 3, "minute": 31, "second": 31}
